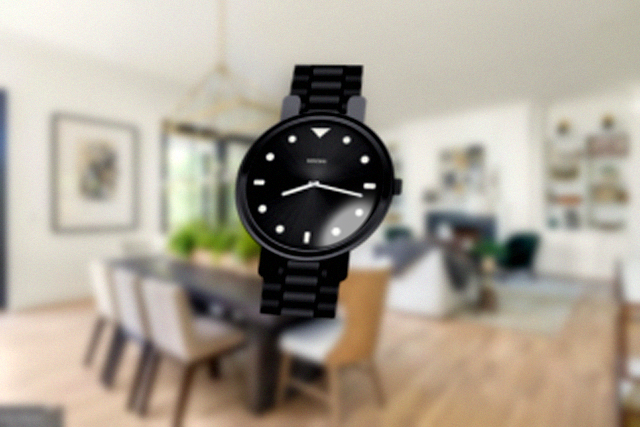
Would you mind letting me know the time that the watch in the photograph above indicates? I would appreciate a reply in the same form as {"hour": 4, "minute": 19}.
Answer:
{"hour": 8, "minute": 17}
